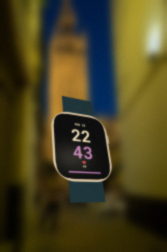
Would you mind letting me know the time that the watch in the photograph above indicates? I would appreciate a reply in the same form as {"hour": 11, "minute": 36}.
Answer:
{"hour": 22, "minute": 43}
